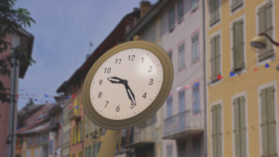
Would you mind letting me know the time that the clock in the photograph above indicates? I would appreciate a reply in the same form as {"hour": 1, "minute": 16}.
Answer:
{"hour": 9, "minute": 24}
